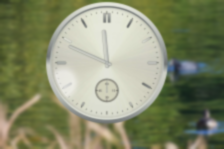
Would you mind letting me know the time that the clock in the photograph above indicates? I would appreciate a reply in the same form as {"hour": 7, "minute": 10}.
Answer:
{"hour": 11, "minute": 49}
